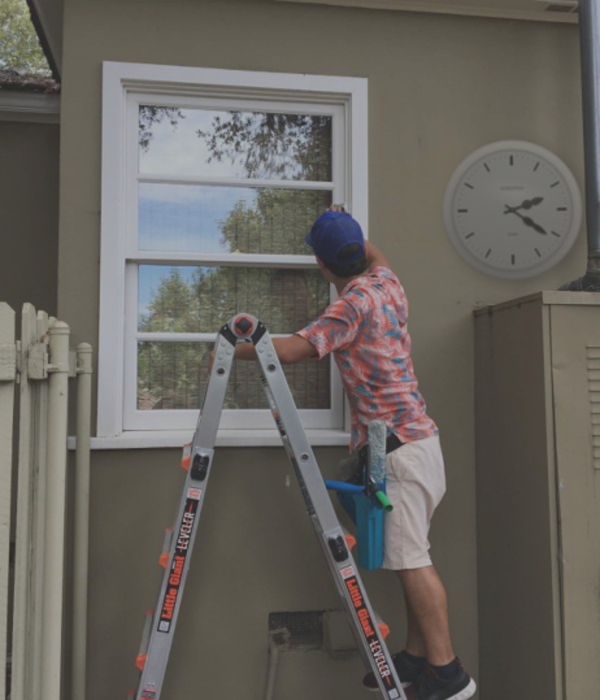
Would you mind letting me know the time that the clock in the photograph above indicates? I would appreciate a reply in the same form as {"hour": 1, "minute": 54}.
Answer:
{"hour": 2, "minute": 21}
